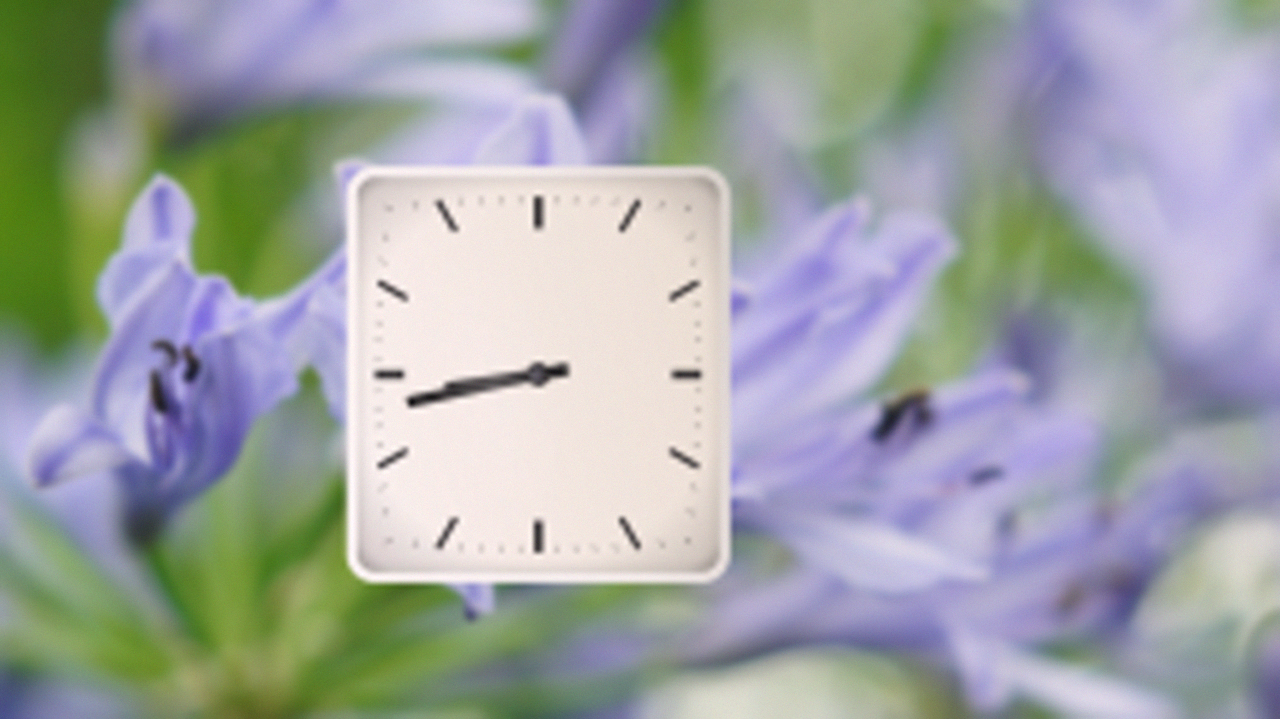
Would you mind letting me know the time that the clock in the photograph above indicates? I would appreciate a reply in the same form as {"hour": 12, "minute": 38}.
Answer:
{"hour": 8, "minute": 43}
